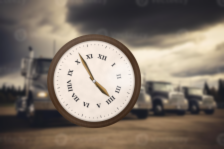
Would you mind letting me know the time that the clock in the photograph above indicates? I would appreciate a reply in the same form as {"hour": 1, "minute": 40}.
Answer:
{"hour": 3, "minute": 52}
